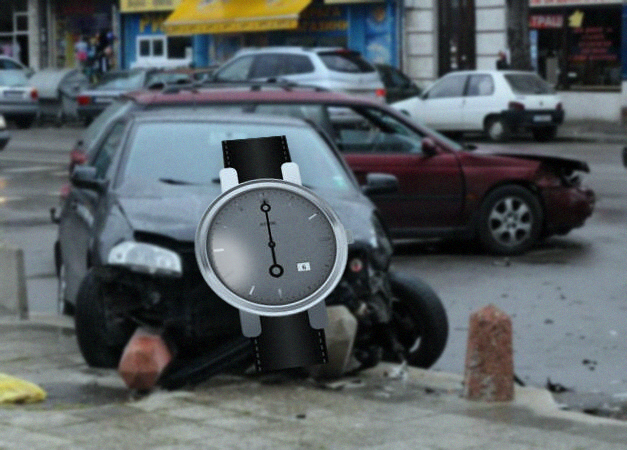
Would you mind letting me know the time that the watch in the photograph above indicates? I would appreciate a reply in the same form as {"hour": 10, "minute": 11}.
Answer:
{"hour": 6, "minute": 0}
